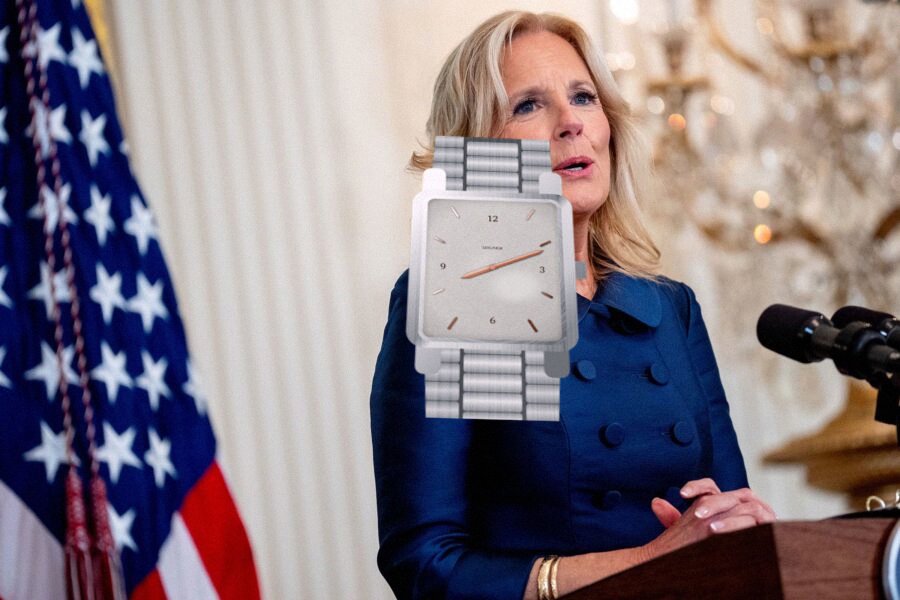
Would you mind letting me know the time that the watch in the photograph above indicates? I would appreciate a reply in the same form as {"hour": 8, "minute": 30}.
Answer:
{"hour": 8, "minute": 11}
